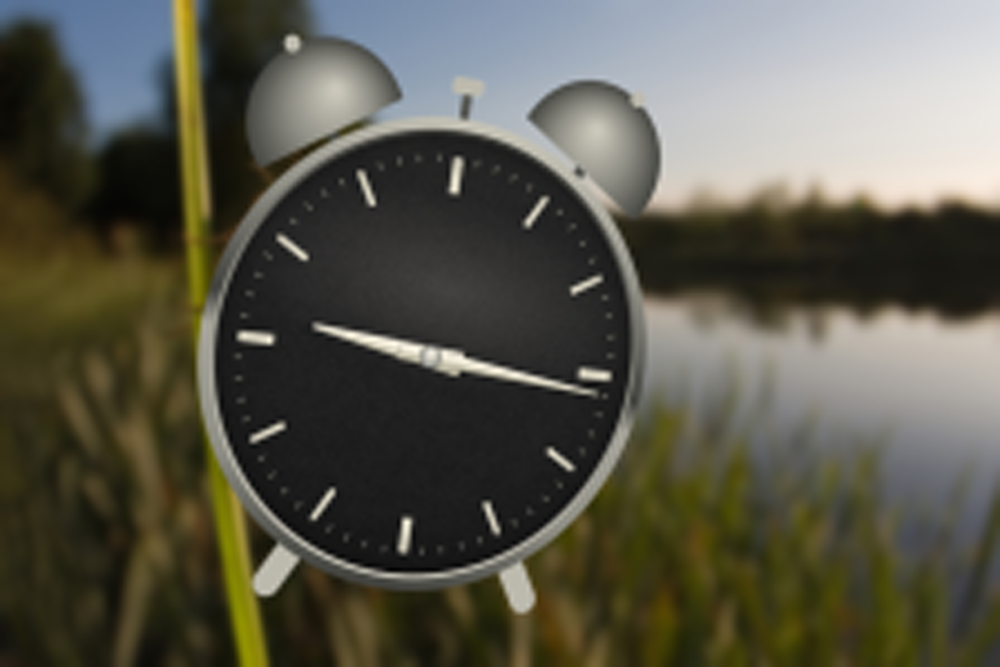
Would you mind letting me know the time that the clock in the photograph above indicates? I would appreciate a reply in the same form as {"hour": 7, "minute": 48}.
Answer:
{"hour": 9, "minute": 16}
